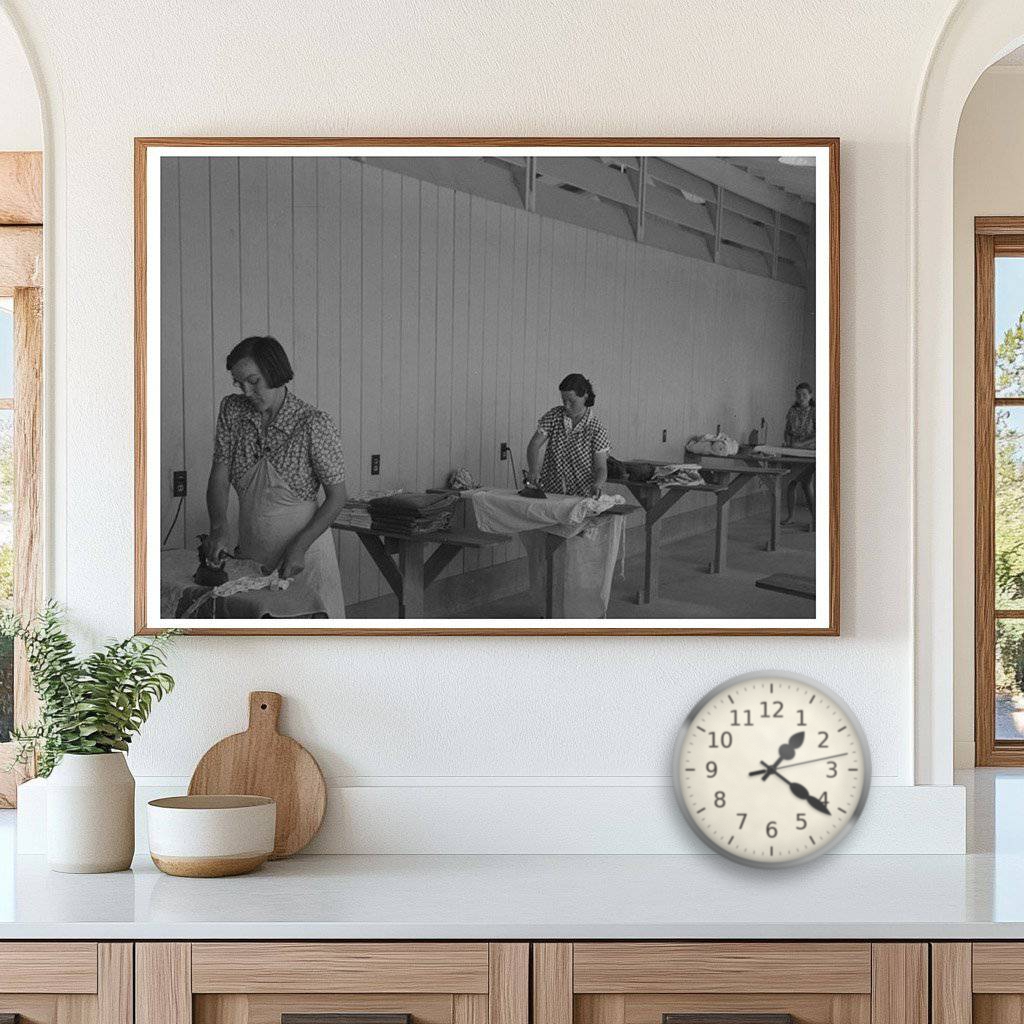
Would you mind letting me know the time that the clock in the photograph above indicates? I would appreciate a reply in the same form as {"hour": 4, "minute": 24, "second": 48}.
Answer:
{"hour": 1, "minute": 21, "second": 13}
